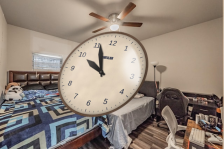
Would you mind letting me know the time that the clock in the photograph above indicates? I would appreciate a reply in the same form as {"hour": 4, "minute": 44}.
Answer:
{"hour": 9, "minute": 56}
